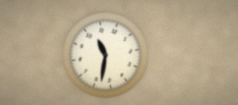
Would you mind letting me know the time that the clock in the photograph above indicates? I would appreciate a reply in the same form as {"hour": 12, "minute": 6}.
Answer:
{"hour": 10, "minute": 28}
